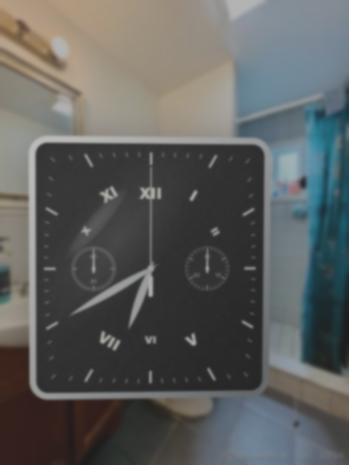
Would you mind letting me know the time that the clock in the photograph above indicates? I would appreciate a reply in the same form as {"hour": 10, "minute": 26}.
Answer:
{"hour": 6, "minute": 40}
